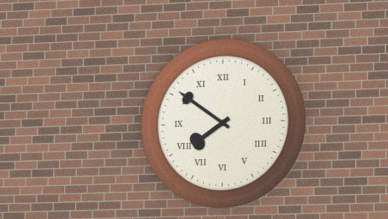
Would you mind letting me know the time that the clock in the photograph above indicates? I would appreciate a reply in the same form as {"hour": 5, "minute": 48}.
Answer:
{"hour": 7, "minute": 51}
